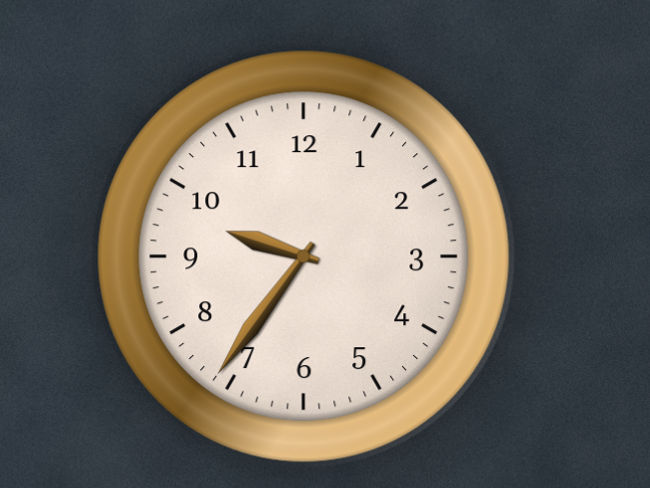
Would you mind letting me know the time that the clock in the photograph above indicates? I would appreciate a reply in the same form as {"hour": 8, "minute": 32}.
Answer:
{"hour": 9, "minute": 36}
